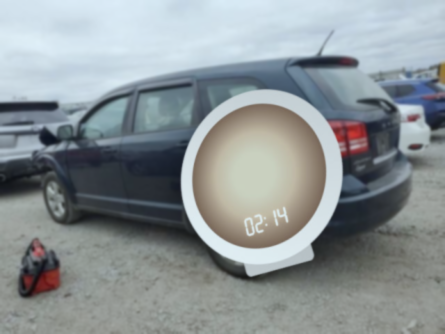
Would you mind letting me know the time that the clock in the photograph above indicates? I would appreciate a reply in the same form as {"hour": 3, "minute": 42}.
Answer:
{"hour": 2, "minute": 14}
